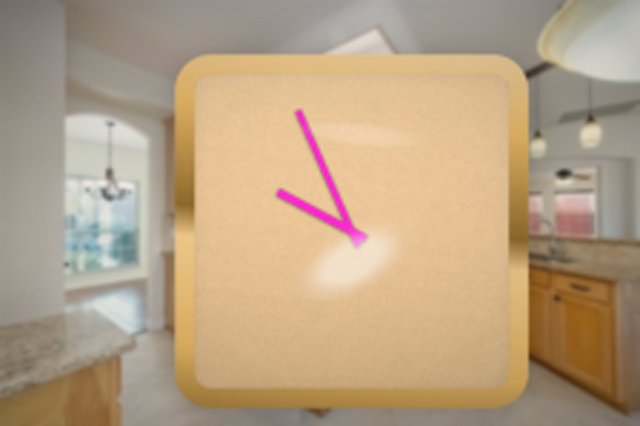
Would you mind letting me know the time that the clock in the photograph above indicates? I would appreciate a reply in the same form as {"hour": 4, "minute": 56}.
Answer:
{"hour": 9, "minute": 56}
